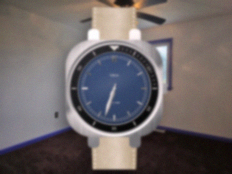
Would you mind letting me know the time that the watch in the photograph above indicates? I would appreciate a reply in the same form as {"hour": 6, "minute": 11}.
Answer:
{"hour": 6, "minute": 33}
